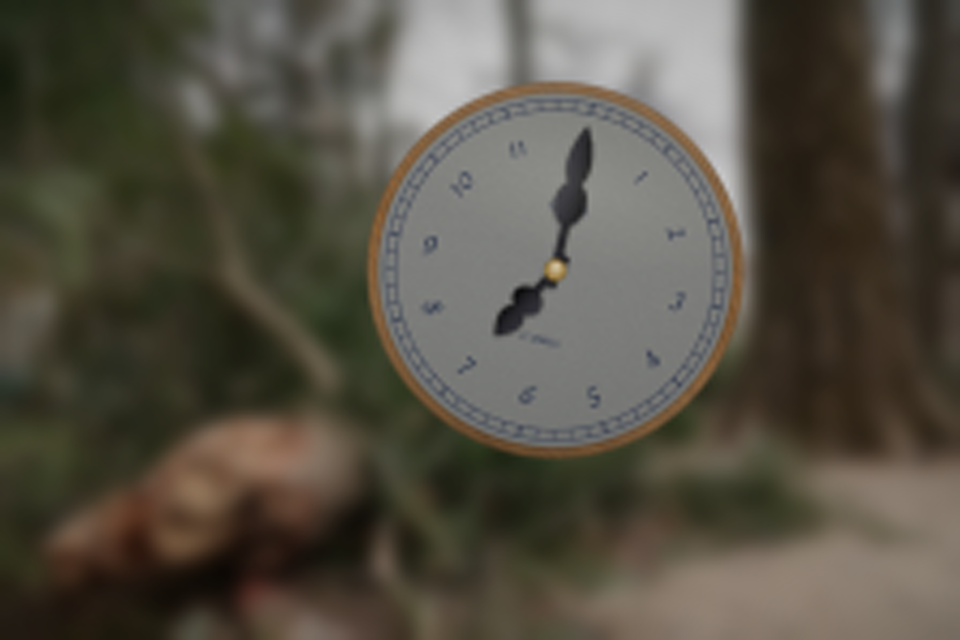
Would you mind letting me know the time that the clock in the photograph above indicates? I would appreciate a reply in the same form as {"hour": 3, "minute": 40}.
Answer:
{"hour": 7, "minute": 0}
